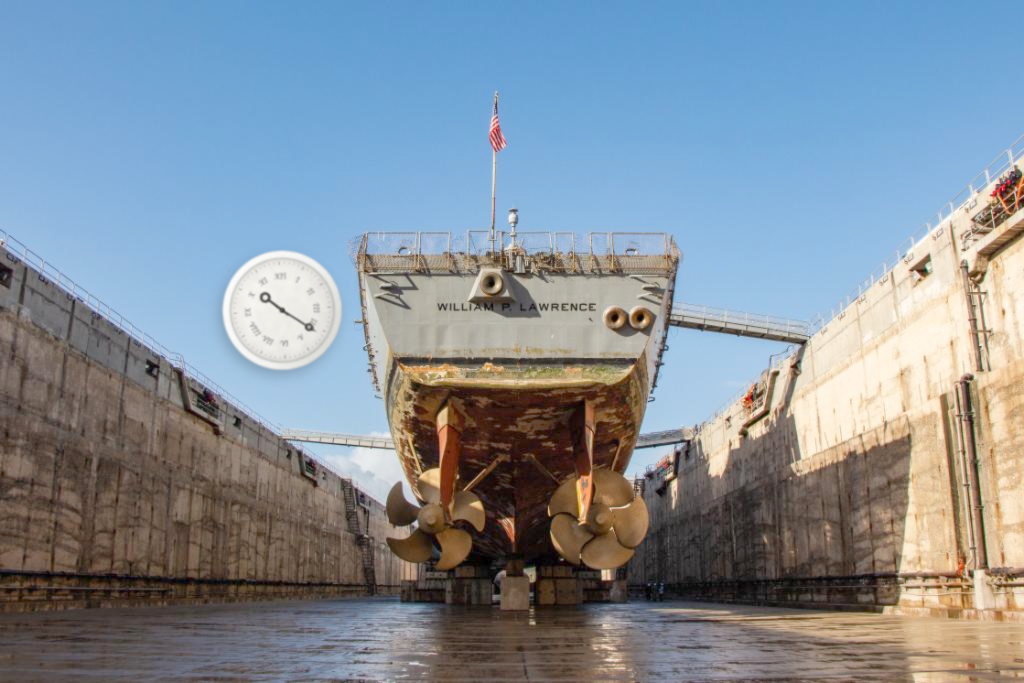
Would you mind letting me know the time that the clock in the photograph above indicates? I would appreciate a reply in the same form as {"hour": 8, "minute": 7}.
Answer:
{"hour": 10, "minute": 21}
